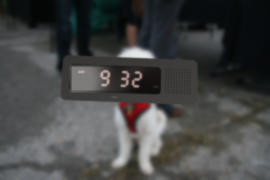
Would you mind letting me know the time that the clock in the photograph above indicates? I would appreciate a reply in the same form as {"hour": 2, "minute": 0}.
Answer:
{"hour": 9, "minute": 32}
